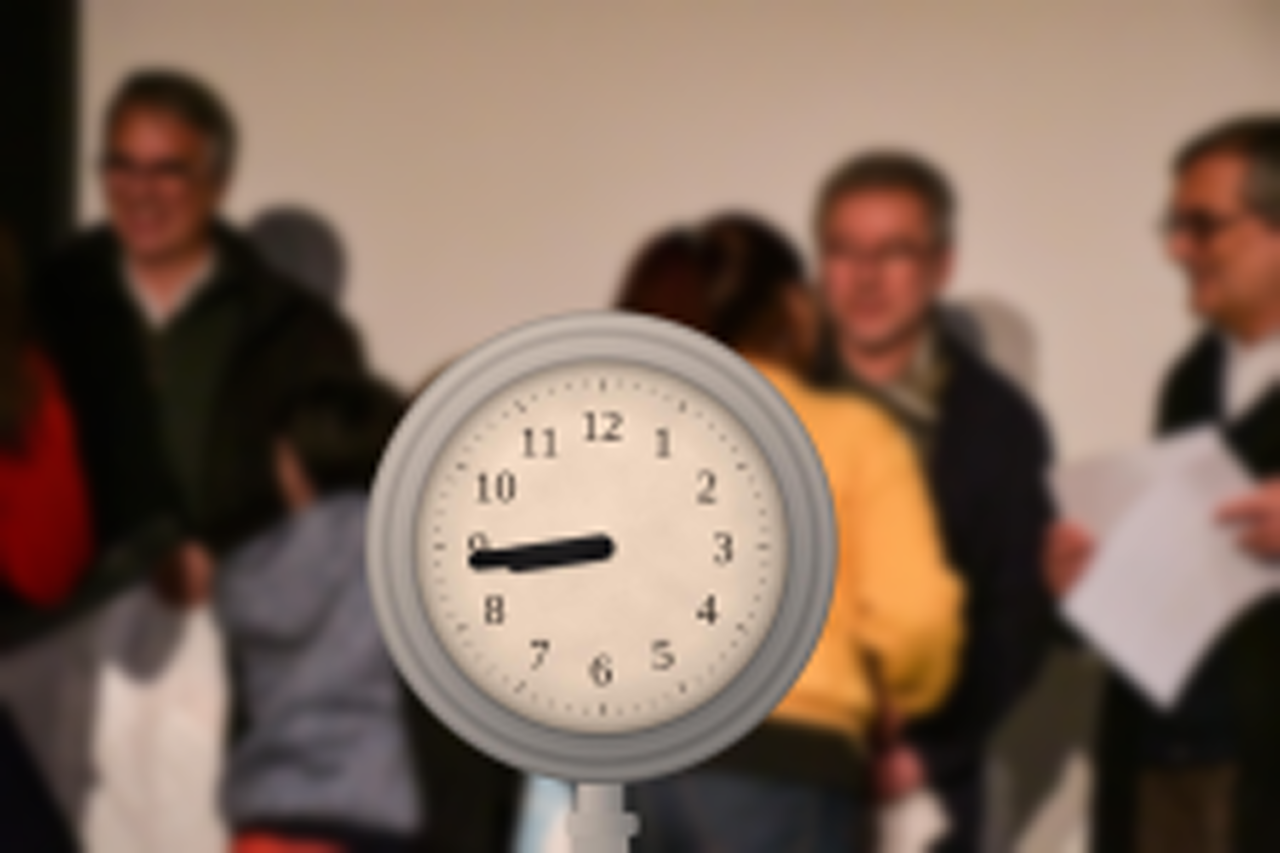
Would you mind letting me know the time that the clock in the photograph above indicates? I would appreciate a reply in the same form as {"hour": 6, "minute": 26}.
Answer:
{"hour": 8, "minute": 44}
